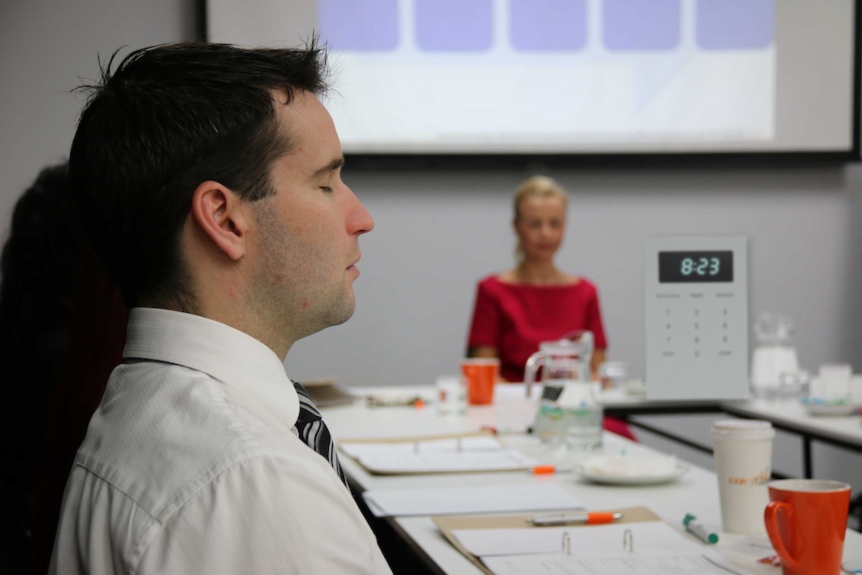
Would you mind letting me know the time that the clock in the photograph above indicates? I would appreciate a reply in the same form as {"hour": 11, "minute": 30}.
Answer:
{"hour": 8, "minute": 23}
